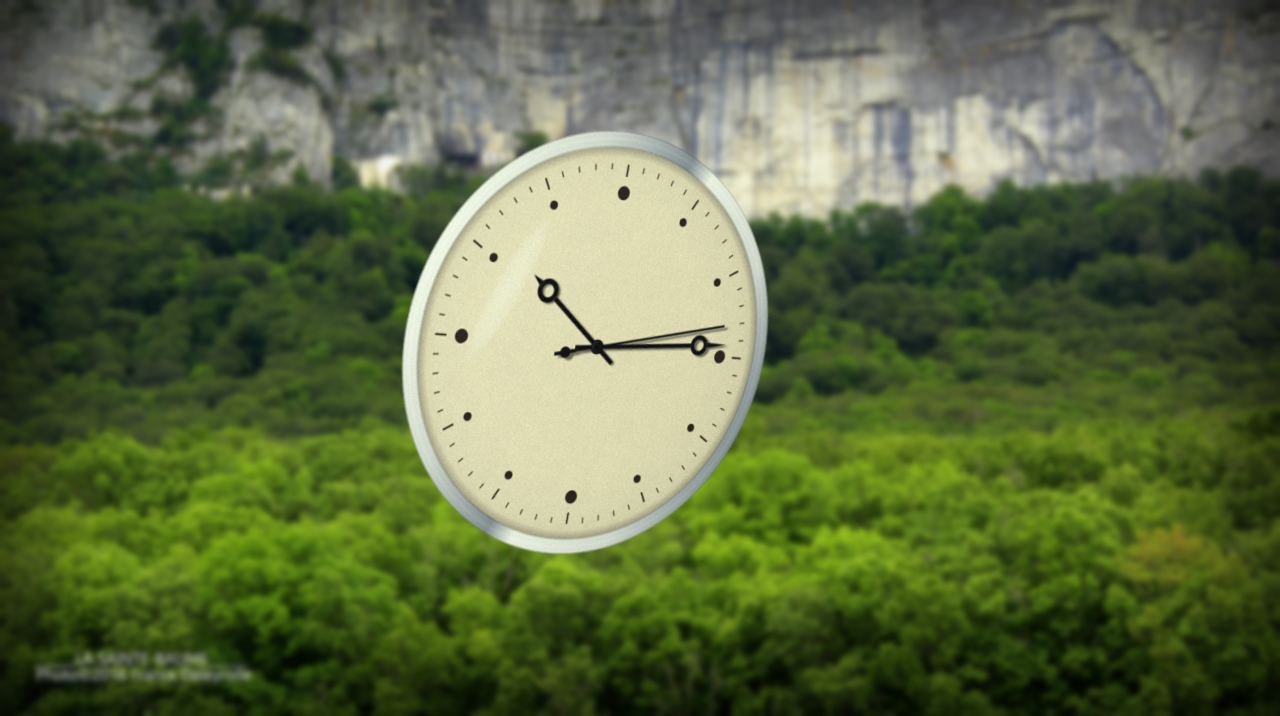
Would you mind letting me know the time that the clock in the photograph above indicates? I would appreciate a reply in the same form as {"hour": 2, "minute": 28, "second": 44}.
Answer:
{"hour": 10, "minute": 14, "second": 13}
